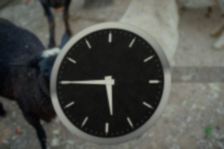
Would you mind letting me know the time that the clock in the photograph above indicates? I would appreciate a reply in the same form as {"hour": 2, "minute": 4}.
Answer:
{"hour": 5, "minute": 45}
